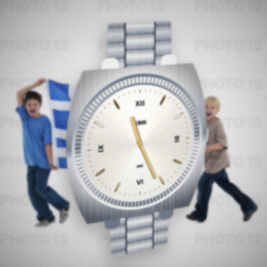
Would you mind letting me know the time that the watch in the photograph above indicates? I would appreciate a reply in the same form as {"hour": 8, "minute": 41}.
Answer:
{"hour": 11, "minute": 26}
